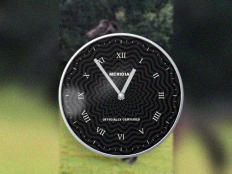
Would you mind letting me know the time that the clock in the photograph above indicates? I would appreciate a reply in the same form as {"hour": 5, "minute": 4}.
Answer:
{"hour": 12, "minute": 54}
